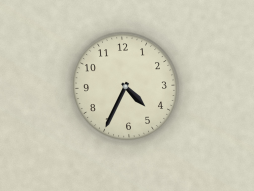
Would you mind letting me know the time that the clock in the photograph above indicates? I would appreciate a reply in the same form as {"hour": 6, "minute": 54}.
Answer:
{"hour": 4, "minute": 35}
